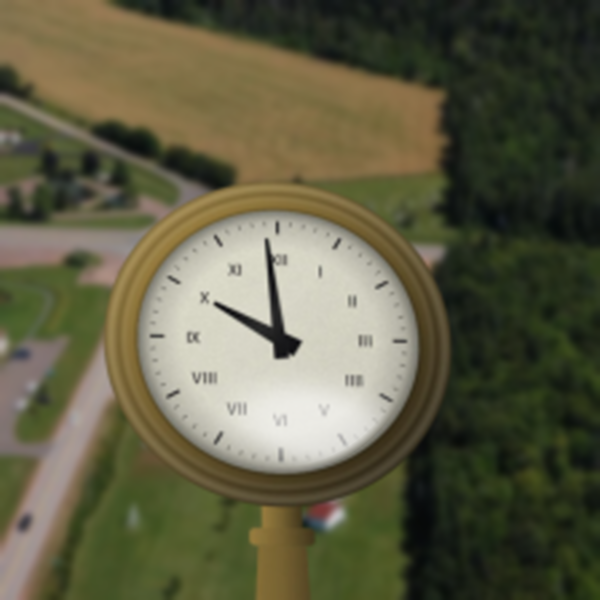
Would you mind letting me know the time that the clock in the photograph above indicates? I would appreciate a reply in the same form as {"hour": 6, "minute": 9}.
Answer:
{"hour": 9, "minute": 59}
